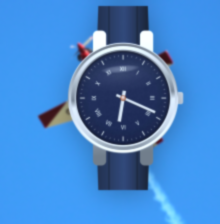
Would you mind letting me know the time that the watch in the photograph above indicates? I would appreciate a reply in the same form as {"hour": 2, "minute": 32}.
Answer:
{"hour": 6, "minute": 19}
